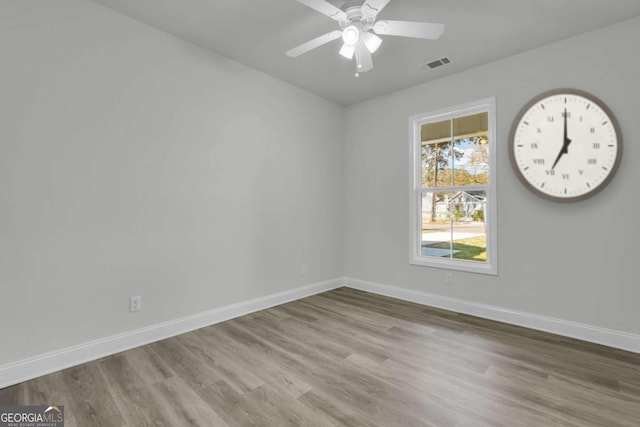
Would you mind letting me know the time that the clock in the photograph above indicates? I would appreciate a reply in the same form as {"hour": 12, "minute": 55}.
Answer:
{"hour": 7, "minute": 0}
